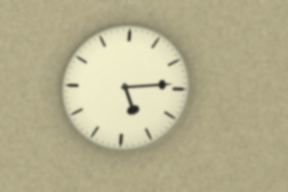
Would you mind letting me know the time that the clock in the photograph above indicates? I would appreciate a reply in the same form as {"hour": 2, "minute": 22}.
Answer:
{"hour": 5, "minute": 14}
